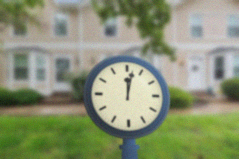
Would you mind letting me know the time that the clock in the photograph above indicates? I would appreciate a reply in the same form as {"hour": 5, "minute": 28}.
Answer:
{"hour": 12, "minute": 2}
